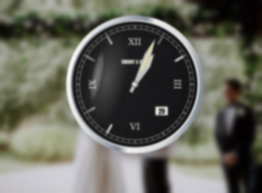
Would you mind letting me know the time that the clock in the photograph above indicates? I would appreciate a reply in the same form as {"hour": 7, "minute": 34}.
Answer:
{"hour": 1, "minute": 4}
